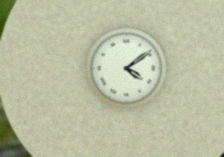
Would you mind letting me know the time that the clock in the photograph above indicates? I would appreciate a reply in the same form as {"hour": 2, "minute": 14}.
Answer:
{"hour": 4, "minute": 9}
